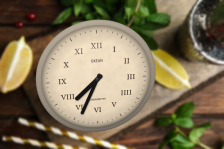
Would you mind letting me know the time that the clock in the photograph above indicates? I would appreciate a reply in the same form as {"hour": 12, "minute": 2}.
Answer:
{"hour": 7, "minute": 34}
